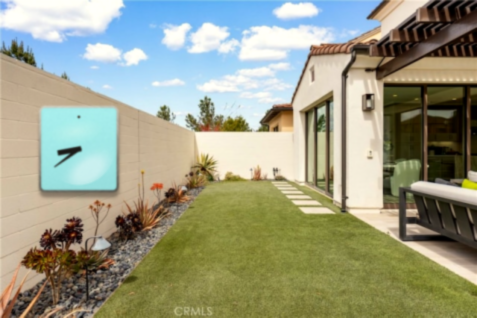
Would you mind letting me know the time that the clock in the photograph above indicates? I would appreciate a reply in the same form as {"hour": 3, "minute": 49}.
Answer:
{"hour": 8, "minute": 39}
